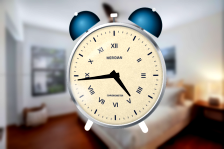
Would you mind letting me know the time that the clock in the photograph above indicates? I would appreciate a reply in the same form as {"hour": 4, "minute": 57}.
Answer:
{"hour": 4, "minute": 44}
